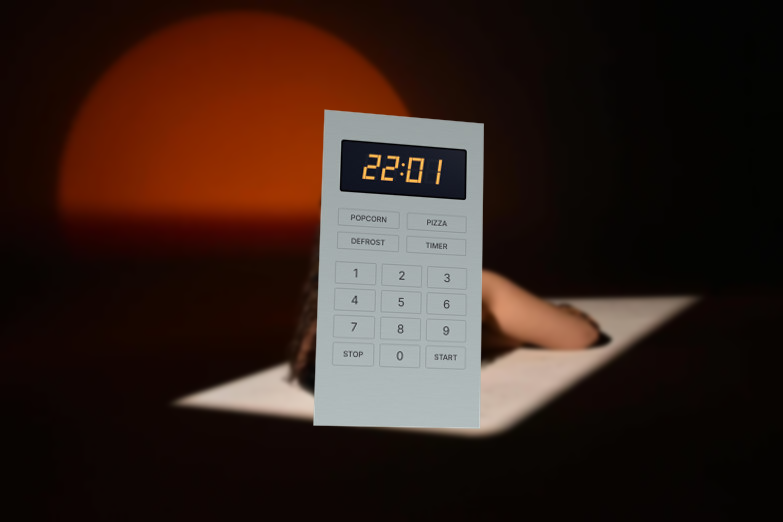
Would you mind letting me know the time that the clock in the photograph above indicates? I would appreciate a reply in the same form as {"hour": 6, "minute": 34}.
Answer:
{"hour": 22, "minute": 1}
